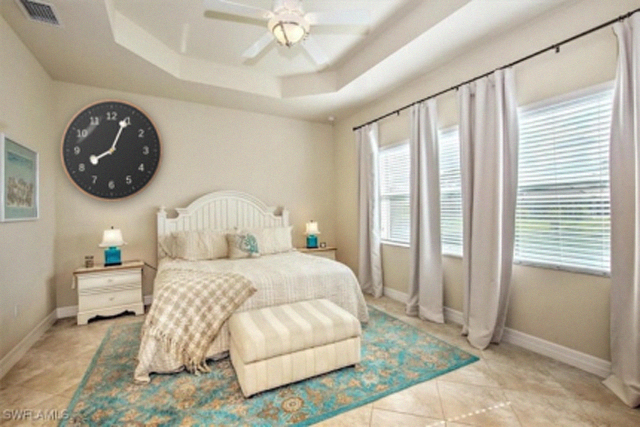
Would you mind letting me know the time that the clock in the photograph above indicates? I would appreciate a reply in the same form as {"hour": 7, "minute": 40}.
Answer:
{"hour": 8, "minute": 4}
